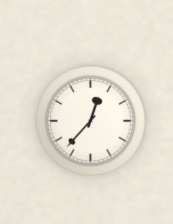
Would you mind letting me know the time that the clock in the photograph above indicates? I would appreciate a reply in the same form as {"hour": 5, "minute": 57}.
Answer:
{"hour": 12, "minute": 37}
